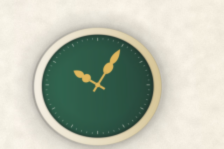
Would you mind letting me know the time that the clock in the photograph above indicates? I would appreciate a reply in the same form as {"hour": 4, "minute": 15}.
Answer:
{"hour": 10, "minute": 5}
